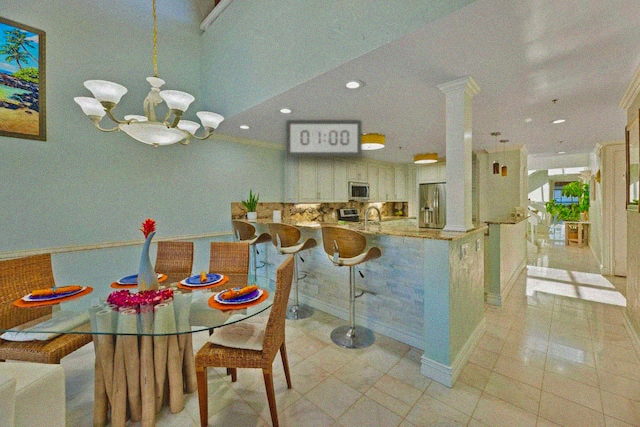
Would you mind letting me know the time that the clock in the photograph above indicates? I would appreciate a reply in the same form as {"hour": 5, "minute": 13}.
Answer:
{"hour": 1, "minute": 0}
